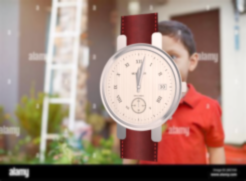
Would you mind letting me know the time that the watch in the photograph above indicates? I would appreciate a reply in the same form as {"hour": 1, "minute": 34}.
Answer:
{"hour": 12, "minute": 2}
